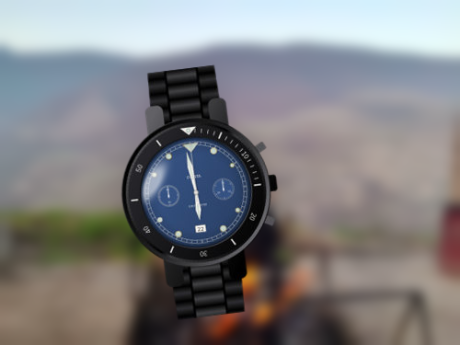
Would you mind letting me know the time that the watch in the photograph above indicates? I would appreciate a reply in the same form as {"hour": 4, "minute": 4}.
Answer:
{"hour": 5, "minute": 59}
